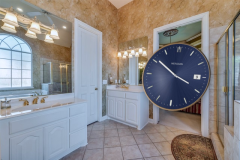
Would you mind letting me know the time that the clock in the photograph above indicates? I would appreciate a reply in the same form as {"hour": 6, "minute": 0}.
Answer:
{"hour": 3, "minute": 51}
